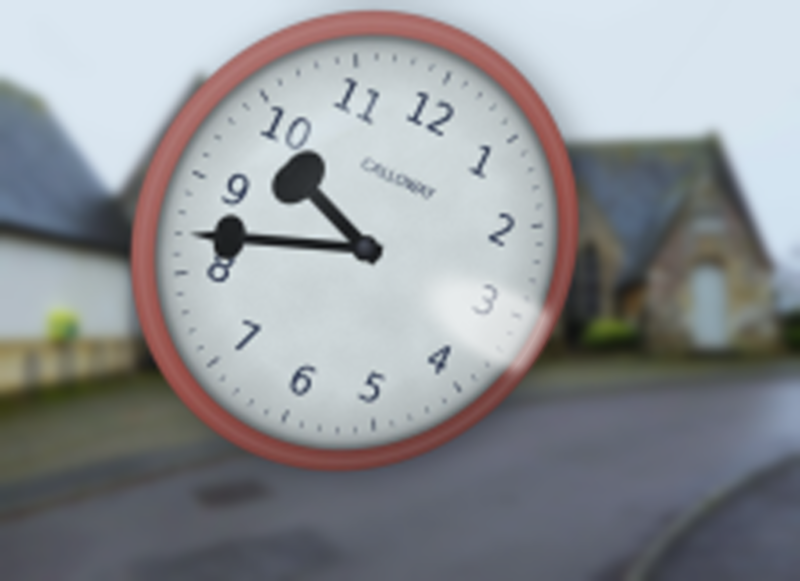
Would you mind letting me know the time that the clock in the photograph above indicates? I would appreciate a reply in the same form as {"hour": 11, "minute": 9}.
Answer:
{"hour": 9, "minute": 42}
